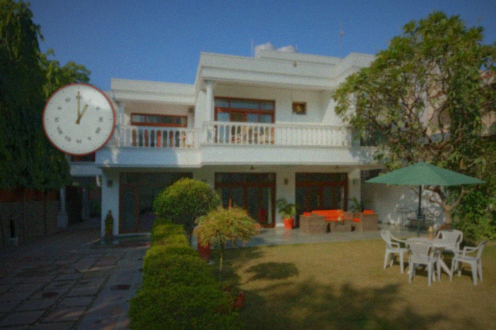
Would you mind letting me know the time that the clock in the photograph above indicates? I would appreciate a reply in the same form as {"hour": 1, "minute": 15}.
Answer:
{"hour": 1, "minute": 0}
